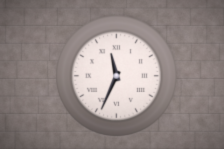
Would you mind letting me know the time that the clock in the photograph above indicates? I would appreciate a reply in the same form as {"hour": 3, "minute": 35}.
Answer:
{"hour": 11, "minute": 34}
